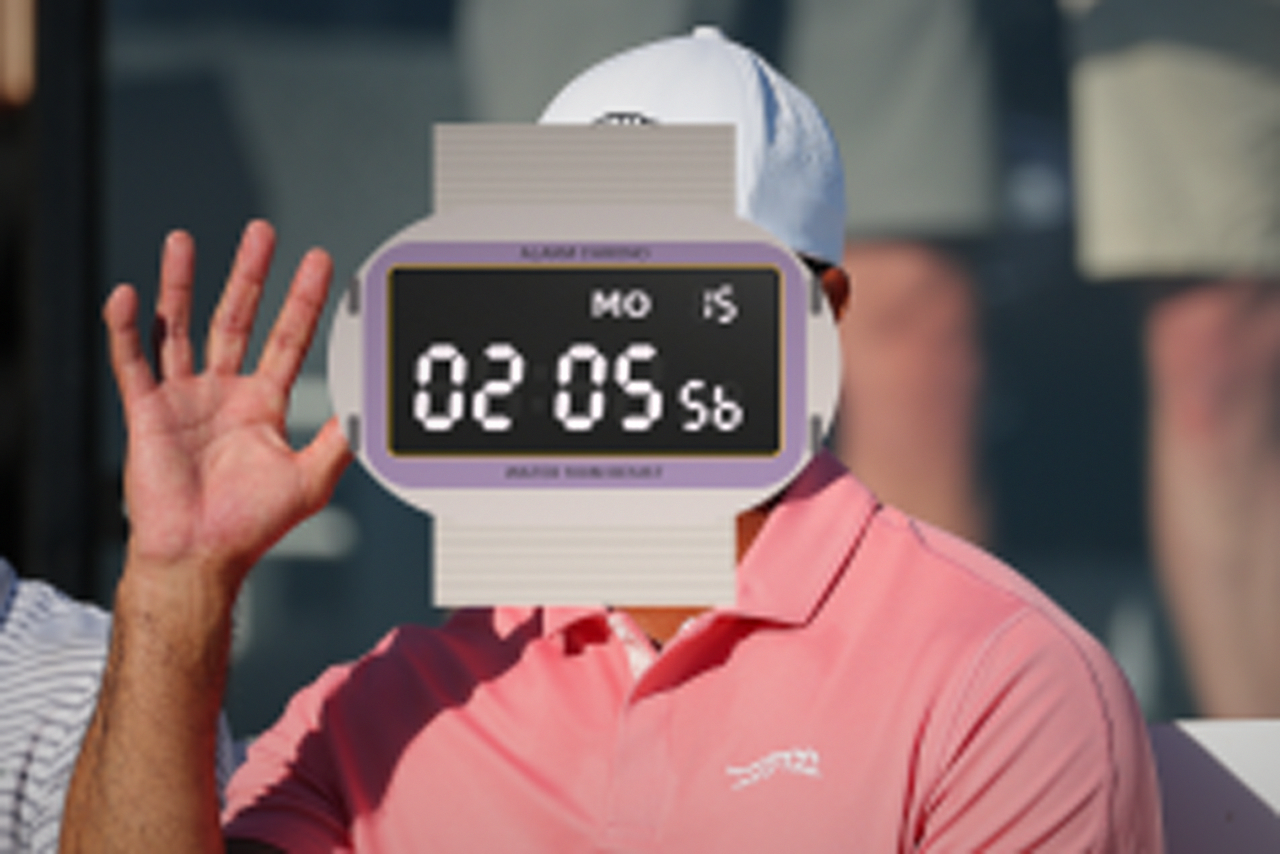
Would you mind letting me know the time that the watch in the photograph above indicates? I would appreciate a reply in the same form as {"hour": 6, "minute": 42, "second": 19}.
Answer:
{"hour": 2, "minute": 5, "second": 56}
